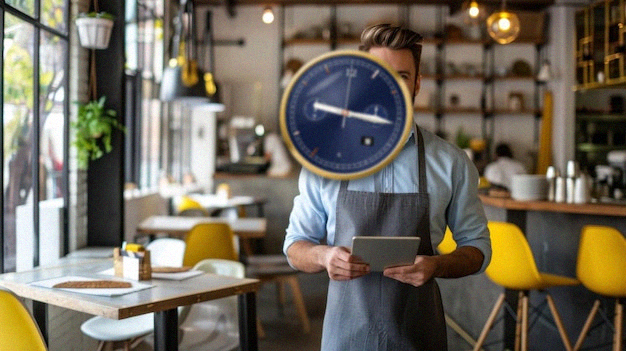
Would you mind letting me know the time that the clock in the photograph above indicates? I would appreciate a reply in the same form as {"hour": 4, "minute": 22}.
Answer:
{"hour": 9, "minute": 16}
